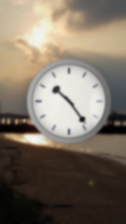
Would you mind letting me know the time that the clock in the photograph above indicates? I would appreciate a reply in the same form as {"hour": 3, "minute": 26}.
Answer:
{"hour": 10, "minute": 24}
